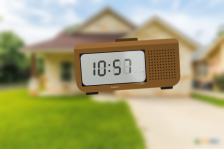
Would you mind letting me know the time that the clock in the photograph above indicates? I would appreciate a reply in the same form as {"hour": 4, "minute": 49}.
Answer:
{"hour": 10, "minute": 57}
